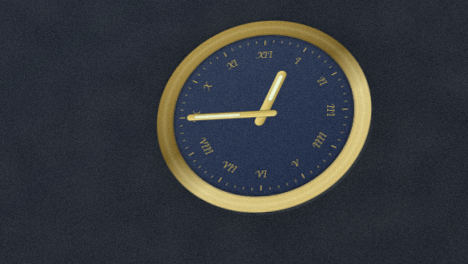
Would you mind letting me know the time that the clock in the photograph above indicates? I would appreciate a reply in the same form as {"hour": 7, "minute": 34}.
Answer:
{"hour": 12, "minute": 45}
